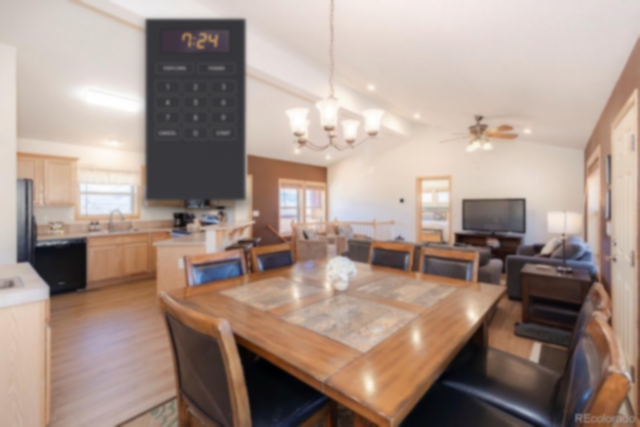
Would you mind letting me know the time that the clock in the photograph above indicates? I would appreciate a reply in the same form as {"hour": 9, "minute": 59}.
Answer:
{"hour": 7, "minute": 24}
